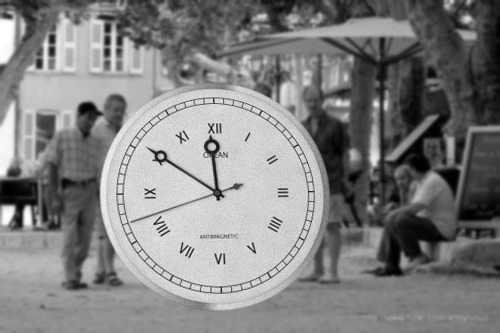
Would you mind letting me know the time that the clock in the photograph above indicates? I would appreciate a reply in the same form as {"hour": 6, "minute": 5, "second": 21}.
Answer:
{"hour": 11, "minute": 50, "second": 42}
